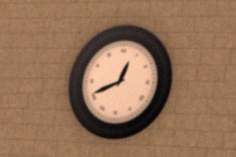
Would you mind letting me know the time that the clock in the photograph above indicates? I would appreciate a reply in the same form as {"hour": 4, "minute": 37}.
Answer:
{"hour": 12, "minute": 41}
